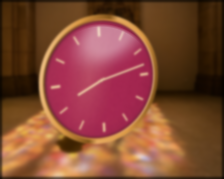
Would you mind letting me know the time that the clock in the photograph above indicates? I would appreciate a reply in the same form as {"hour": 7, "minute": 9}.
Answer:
{"hour": 8, "minute": 13}
